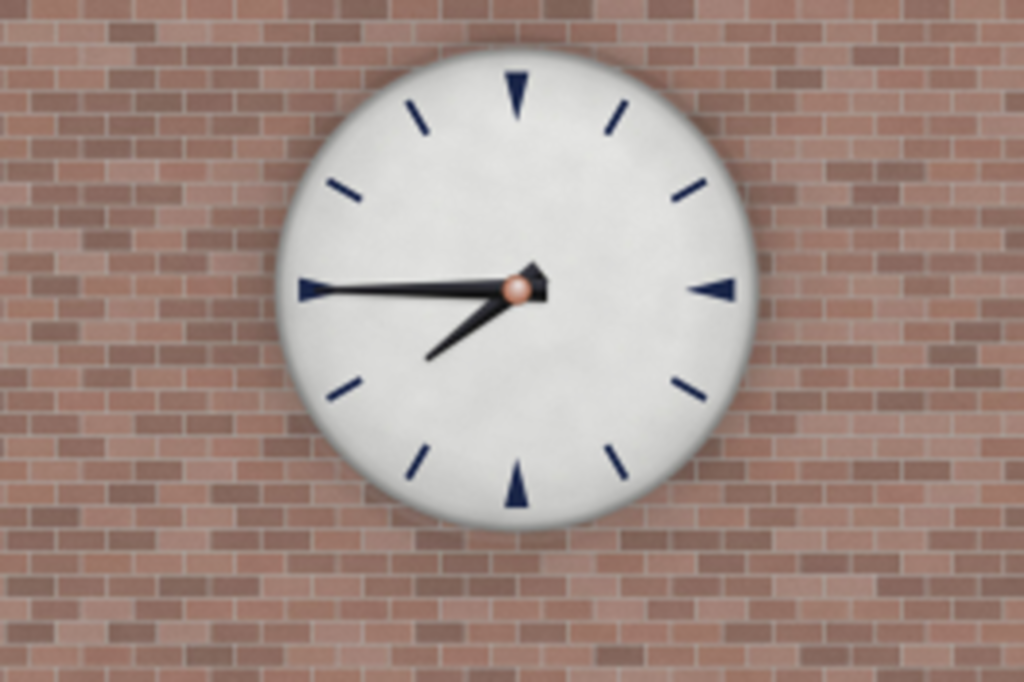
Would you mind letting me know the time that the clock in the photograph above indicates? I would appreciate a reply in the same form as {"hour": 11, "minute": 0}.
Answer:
{"hour": 7, "minute": 45}
